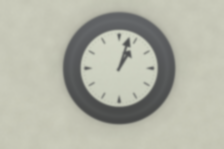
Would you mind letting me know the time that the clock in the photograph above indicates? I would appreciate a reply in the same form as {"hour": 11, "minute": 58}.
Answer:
{"hour": 1, "minute": 3}
